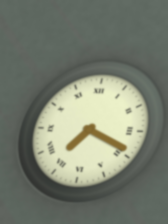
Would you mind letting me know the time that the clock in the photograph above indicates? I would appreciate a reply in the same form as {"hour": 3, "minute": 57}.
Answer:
{"hour": 7, "minute": 19}
